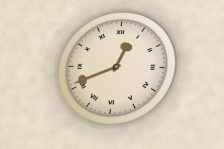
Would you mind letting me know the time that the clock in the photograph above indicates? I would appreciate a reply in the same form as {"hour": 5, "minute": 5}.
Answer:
{"hour": 12, "minute": 41}
